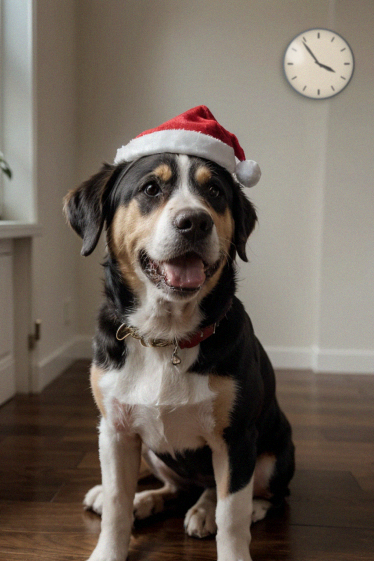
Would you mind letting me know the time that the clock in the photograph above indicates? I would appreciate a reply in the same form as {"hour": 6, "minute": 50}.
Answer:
{"hour": 3, "minute": 54}
